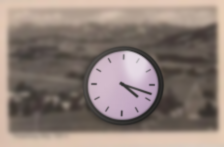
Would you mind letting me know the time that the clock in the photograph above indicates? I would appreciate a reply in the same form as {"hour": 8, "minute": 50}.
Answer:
{"hour": 4, "minute": 18}
